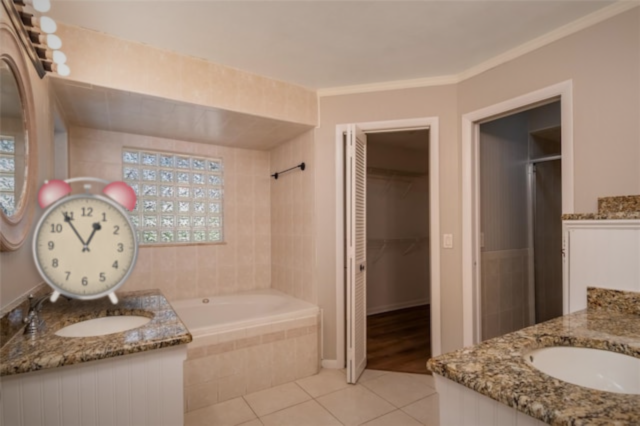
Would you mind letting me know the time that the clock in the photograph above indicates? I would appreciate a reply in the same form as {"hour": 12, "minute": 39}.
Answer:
{"hour": 12, "minute": 54}
